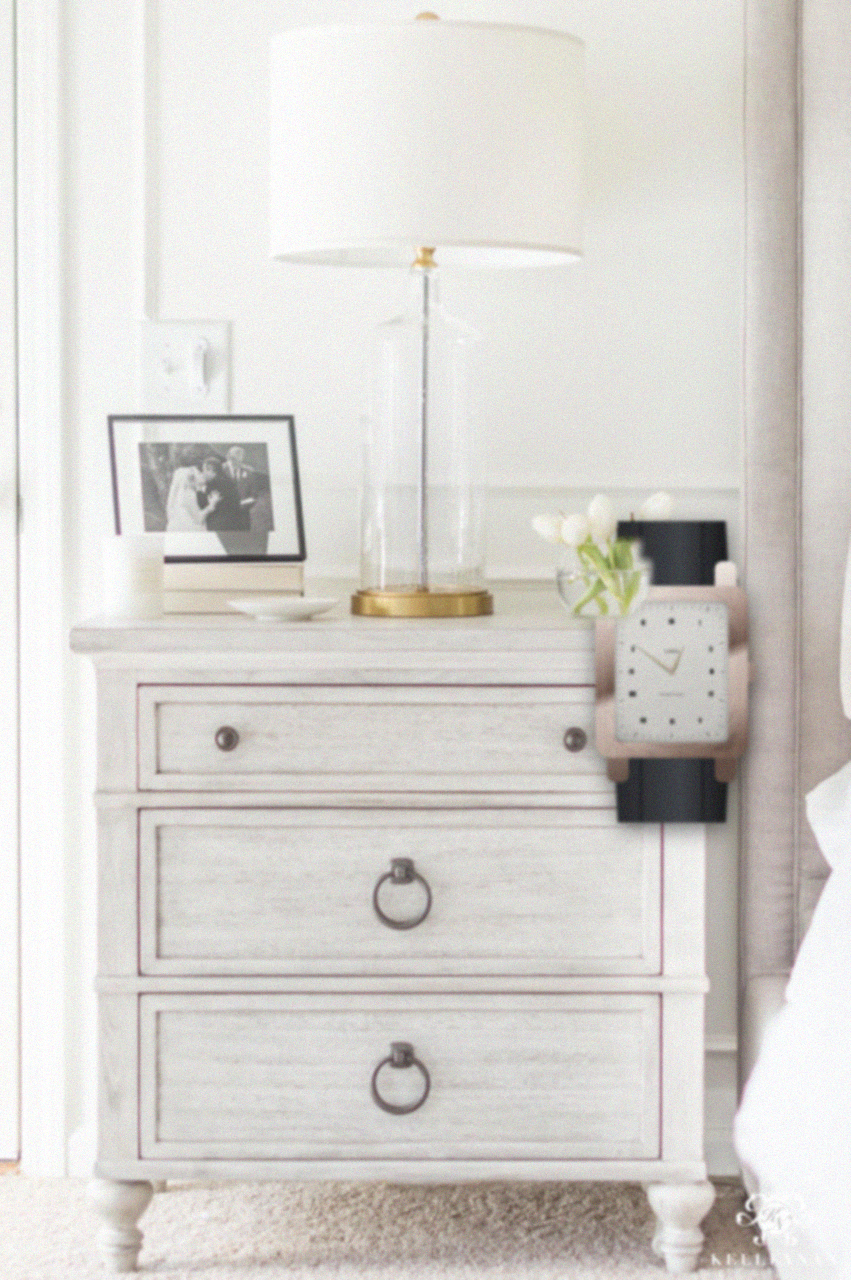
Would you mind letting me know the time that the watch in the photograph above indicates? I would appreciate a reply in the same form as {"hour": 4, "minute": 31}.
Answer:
{"hour": 12, "minute": 51}
